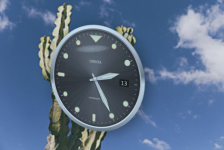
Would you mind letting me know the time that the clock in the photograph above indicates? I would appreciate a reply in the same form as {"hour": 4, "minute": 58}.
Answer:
{"hour": 2, "minute": 25}
